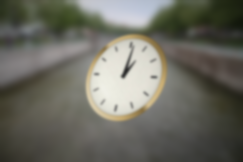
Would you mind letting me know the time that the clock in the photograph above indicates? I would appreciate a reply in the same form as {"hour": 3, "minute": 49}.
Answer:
{"hour": 1, "minute": 1}
